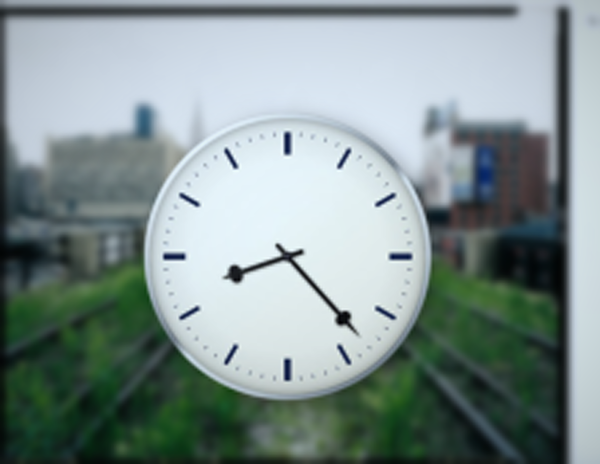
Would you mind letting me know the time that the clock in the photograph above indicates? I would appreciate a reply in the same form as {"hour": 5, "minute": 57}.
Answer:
{"hour": 8, "minute": 23}
